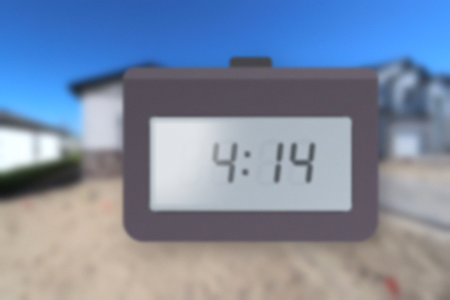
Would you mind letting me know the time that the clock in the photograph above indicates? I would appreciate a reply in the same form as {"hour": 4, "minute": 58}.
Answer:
{"hour": 4, "minute": 14}
